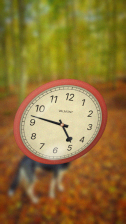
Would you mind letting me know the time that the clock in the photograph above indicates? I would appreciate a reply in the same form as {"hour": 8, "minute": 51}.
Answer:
{"hour": 4, "minute": 47}
